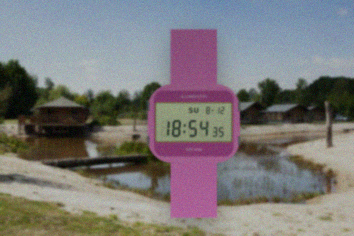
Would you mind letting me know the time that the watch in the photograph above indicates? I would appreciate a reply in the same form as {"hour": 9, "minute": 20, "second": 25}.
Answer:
{"hour": 18, "minute": 54, "second": 35}
